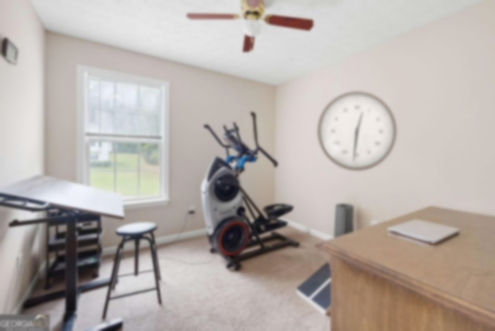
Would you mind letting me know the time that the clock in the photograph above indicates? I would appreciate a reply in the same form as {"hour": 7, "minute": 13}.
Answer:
{"hour": 12, "minute": 31}
